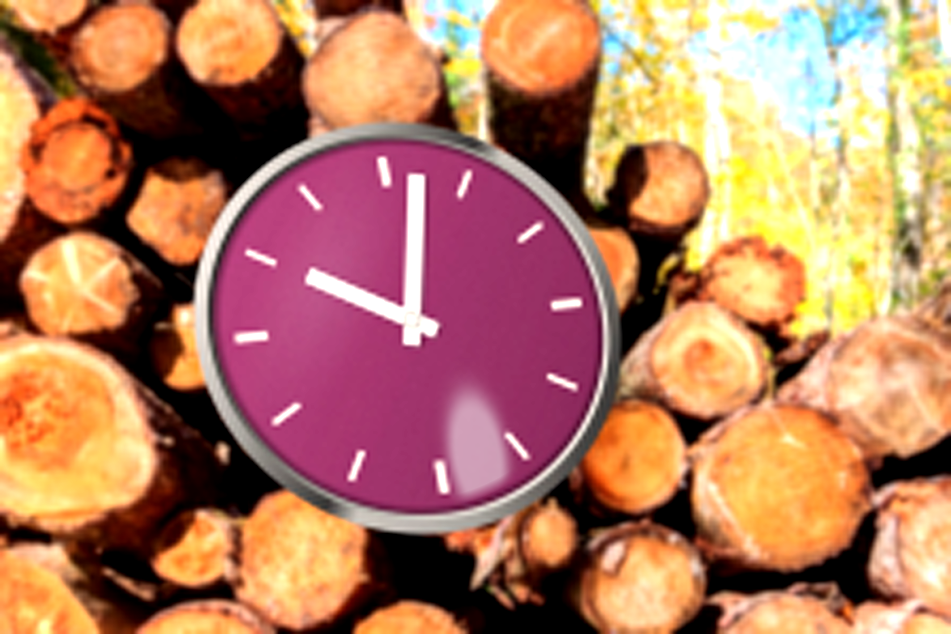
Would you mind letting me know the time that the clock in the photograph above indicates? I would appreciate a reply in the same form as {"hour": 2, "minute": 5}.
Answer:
{"hour": 10, "minute": 2}
